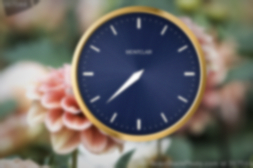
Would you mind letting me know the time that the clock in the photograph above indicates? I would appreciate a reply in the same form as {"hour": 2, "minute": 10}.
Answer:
{"hour": 7, "minute": 38}
